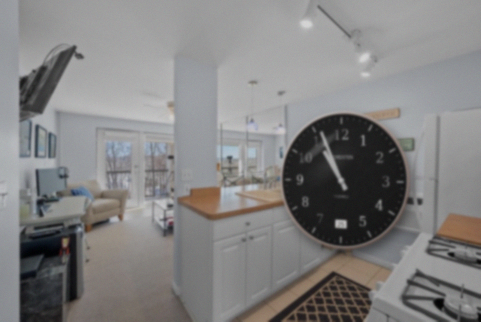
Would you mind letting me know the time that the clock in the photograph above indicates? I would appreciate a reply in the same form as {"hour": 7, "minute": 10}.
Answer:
{"hour": 10, "minute": 56}
